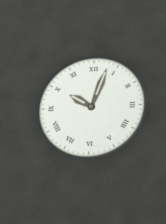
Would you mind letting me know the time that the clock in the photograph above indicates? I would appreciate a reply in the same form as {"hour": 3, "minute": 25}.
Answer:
{"hour": 10, "minute": 3}
